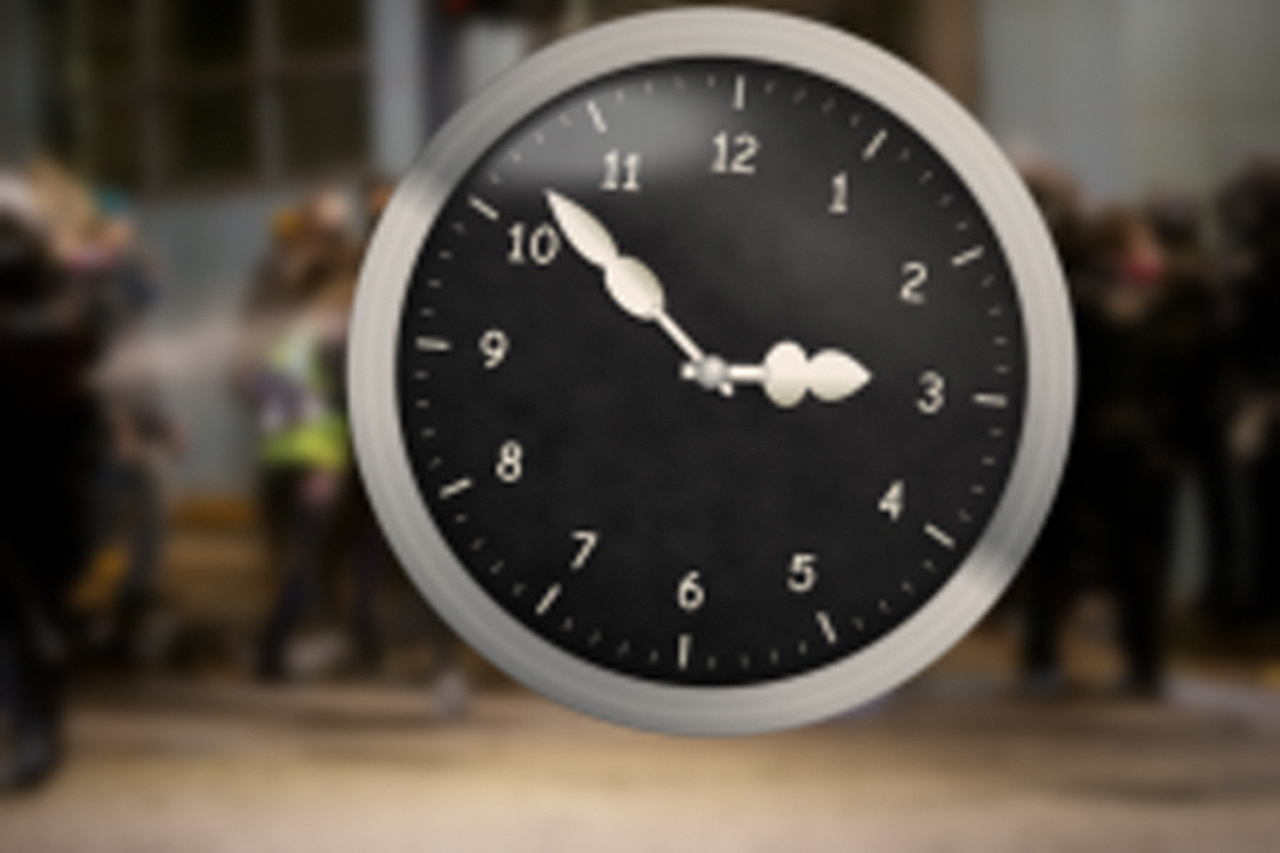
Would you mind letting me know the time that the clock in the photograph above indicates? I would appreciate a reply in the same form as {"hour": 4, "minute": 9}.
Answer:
{"hour": 2, "minute": 52}
